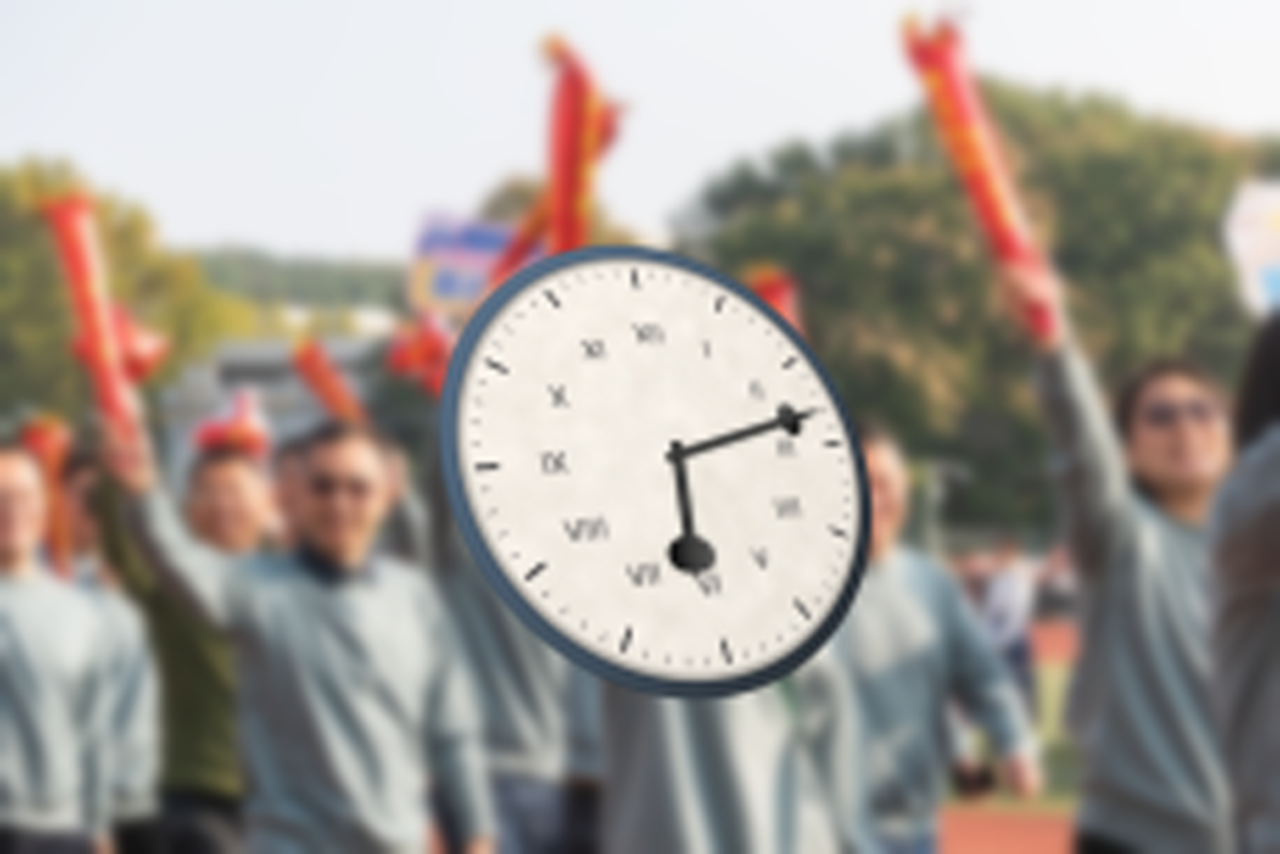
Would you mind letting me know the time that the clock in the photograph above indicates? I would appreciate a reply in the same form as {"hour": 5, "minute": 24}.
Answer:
{"hour": 6, "minute": 13}
